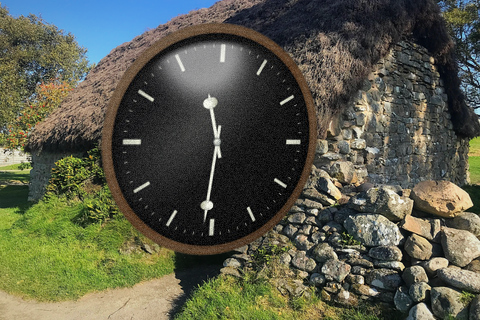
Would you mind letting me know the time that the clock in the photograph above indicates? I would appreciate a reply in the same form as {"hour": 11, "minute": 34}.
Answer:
{"hour": 11, "minute": 31}
